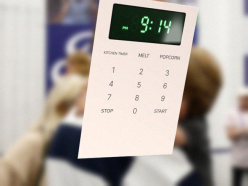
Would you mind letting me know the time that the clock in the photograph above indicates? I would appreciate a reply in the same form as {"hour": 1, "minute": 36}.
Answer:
{"hour": 9, "minute": 14}
